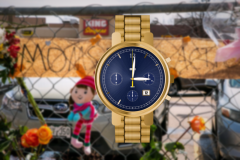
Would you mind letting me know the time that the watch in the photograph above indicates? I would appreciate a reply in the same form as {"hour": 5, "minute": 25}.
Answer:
{"hour": 3, "minute": 1}
